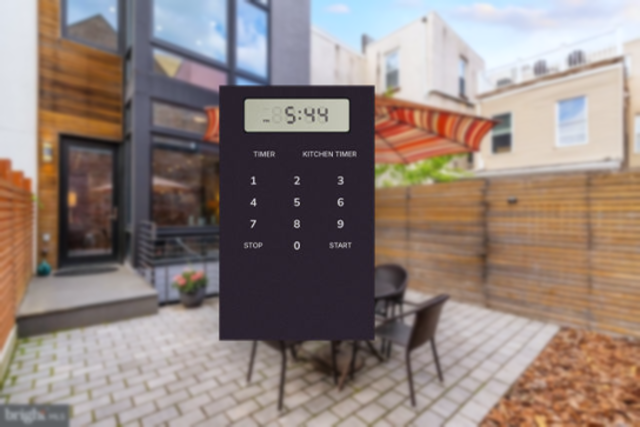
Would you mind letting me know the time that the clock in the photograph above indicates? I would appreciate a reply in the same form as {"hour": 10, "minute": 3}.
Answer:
{"hour": 5, "minute": 44}
